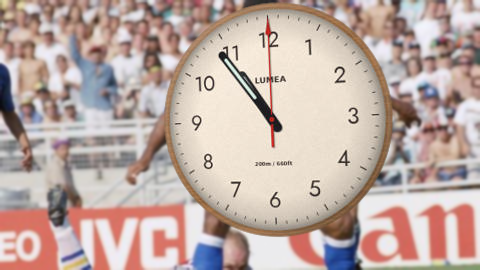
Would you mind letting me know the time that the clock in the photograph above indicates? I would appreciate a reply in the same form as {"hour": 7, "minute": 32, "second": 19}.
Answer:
{"hour": 10, "minute": 54, "second": 0}
